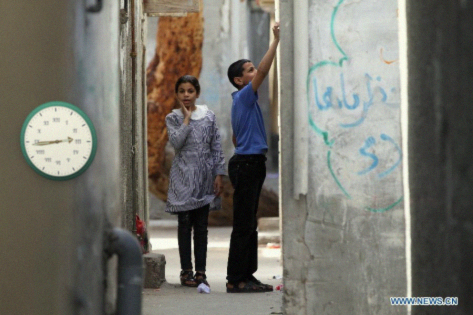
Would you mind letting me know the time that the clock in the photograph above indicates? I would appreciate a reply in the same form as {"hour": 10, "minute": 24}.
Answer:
{"hour": 2, "minute": 44}
